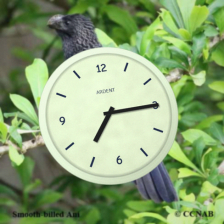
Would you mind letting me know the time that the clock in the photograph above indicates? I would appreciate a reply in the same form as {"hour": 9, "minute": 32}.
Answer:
{"hour": 7, "minute": 15}
